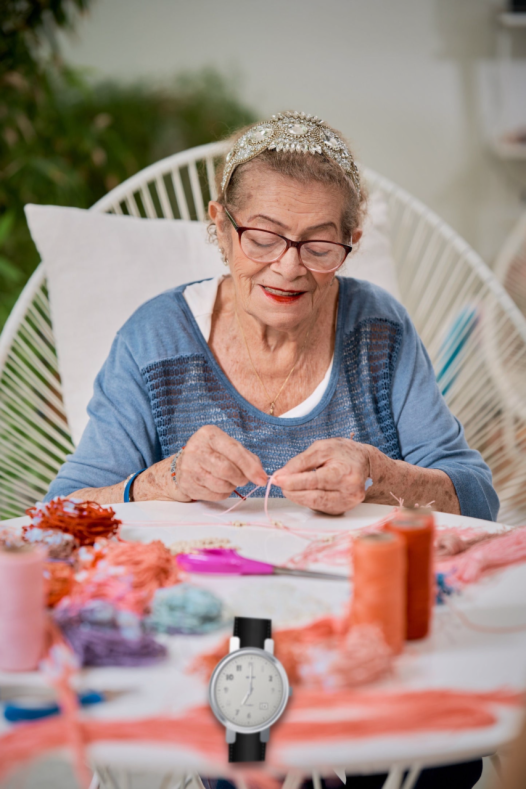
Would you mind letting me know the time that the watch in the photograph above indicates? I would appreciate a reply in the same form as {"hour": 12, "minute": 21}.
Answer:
{"hour": 7, "minute": 0}
